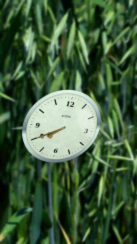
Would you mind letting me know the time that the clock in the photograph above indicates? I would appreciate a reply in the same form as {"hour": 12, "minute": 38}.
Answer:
{"hour": 7, "minute": 40}
